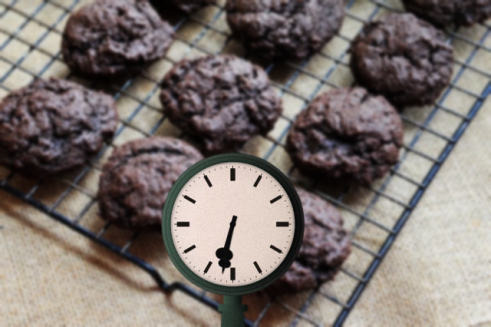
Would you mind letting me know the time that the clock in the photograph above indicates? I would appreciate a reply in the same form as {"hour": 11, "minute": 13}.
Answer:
{"hour": 6, "minute": 32}
